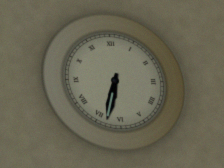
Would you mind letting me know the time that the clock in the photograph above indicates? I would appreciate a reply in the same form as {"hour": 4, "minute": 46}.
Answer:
{"hour": 6, "minute": 33}
